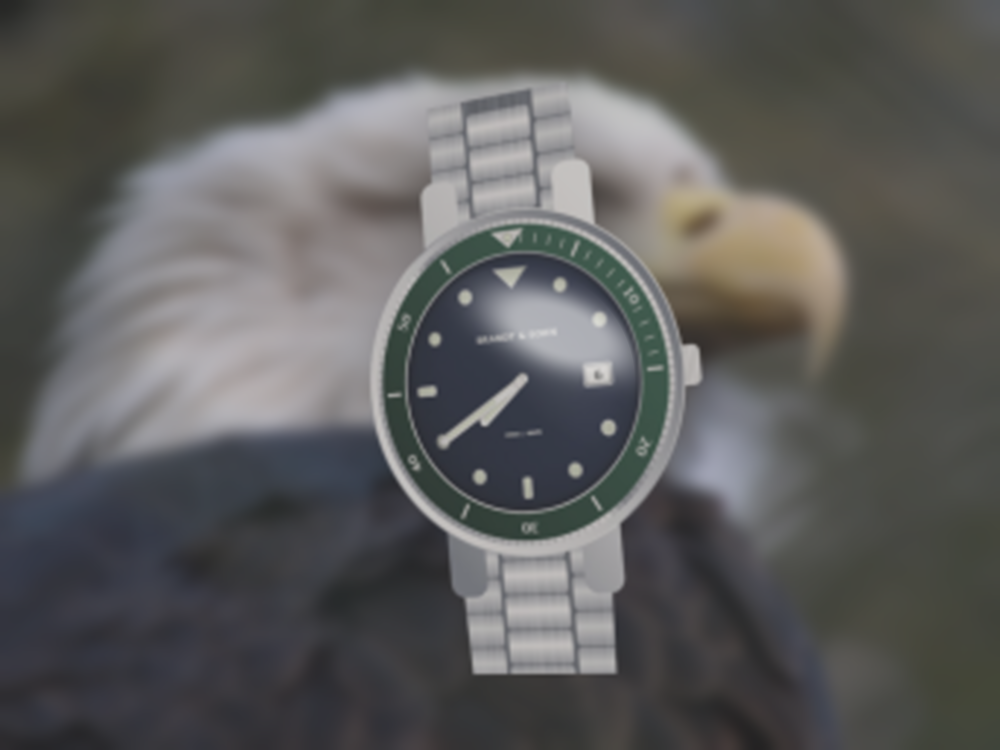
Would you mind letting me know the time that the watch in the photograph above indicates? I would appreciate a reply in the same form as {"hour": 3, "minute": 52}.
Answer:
{"hour": 7, "minute": 40}
